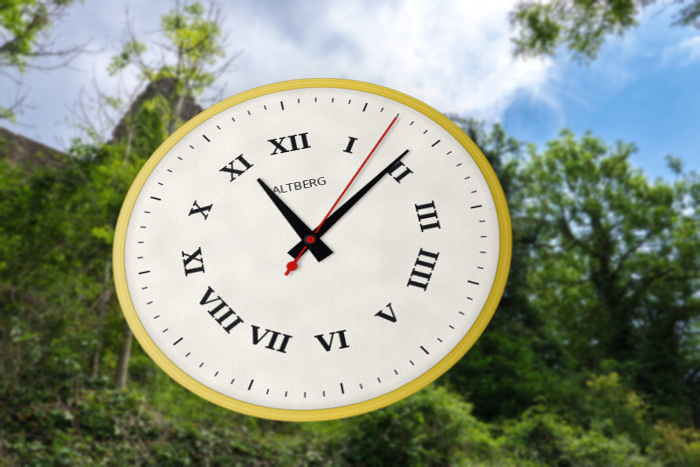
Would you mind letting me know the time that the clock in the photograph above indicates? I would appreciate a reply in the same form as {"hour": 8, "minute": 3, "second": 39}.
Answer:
{"hour": 11, "minute": 9, "second": 7}
